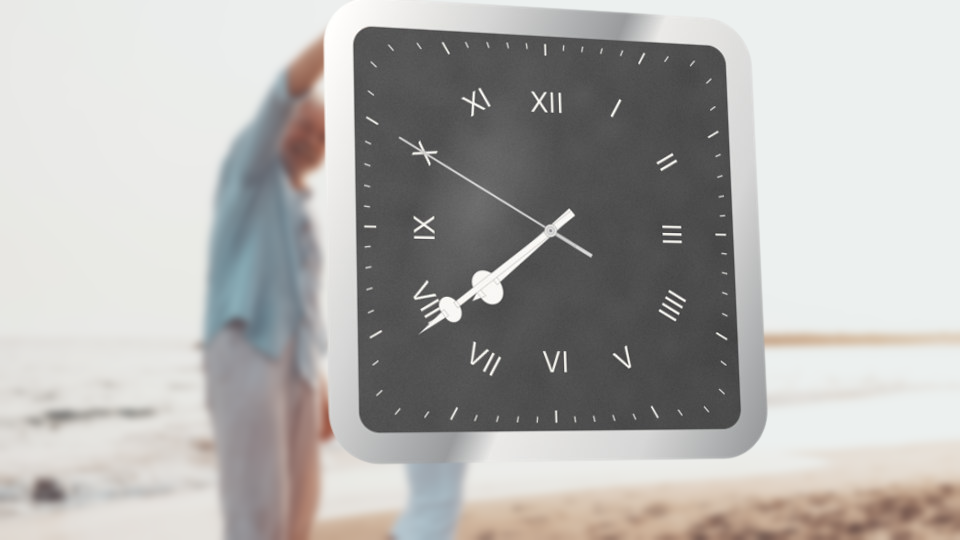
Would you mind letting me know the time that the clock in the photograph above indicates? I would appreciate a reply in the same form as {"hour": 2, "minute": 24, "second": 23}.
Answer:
{"hour": 7, "minute": 38, "second": 50}
